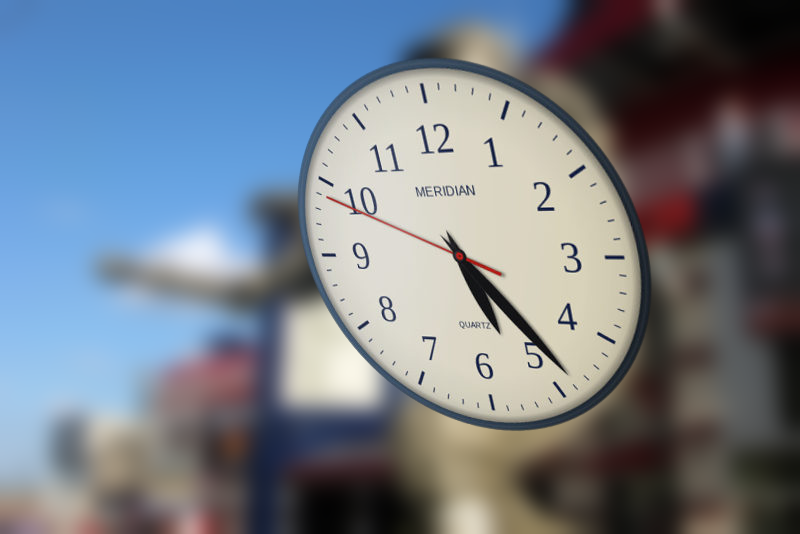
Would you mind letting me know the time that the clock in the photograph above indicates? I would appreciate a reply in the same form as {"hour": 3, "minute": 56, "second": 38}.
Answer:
{"hour": 5, "minute": 23, "second": 49}
